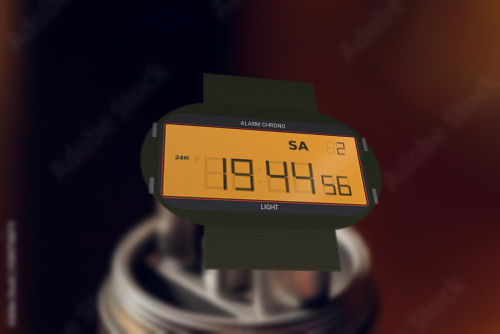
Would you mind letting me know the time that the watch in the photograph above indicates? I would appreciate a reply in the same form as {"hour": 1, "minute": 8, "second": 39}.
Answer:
{"hour": 19, "minute": 44, "second": 56}
